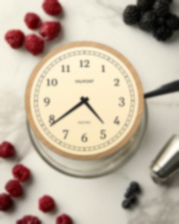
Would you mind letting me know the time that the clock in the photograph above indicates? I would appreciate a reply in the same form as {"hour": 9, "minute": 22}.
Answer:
{"hour": 4, "minute": 39}
